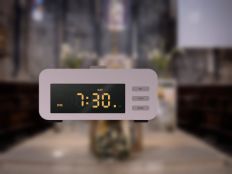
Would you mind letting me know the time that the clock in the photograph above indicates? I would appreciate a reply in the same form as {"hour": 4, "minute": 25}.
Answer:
{"hour": 7, "minute": 30}
